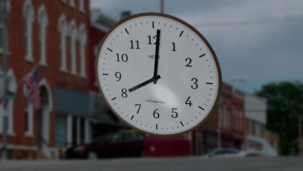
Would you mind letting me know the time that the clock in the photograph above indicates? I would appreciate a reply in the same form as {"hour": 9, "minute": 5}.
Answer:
{"hour": 8, "minute": 1}
